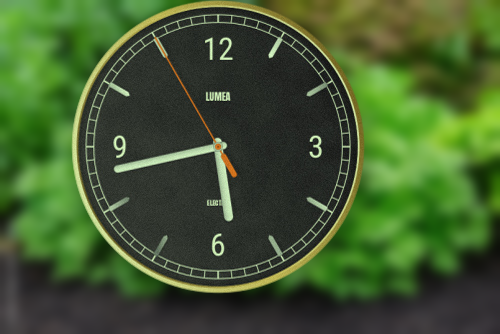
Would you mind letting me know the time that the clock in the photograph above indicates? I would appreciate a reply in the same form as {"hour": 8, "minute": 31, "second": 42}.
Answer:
{"hour": 5, "minute": 42, "second": 55}
